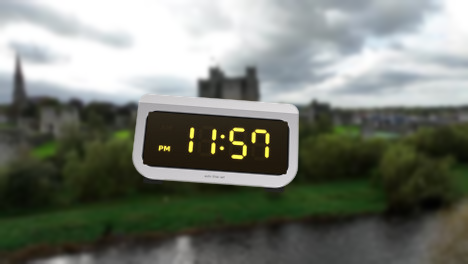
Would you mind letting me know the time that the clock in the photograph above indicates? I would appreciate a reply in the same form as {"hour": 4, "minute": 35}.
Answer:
{"hour": 11, "minute": 57}
